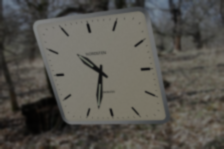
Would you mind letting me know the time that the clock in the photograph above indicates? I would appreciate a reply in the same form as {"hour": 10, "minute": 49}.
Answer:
{"hour": 10, "minute": 33}
